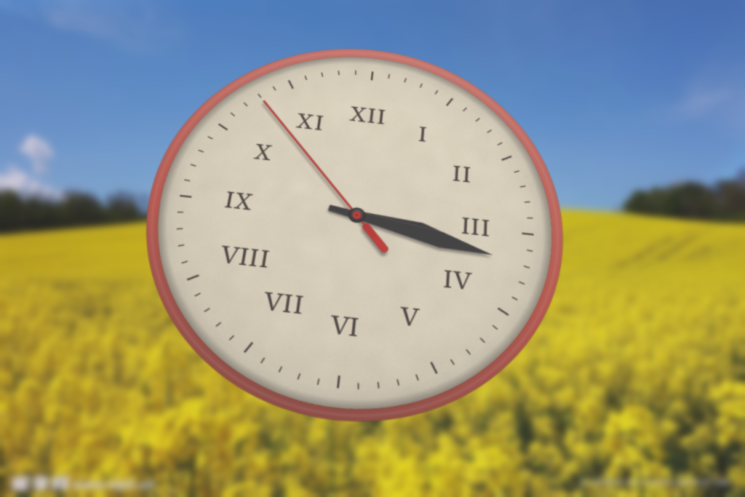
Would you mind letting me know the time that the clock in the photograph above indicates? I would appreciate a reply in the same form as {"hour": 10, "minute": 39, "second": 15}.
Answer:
{"hour": 3, "minute": 16, "second": 53}
